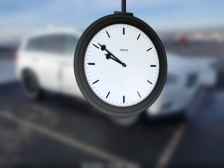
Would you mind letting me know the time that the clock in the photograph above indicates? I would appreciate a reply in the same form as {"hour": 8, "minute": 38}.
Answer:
{"hour": 9, "minute": 51}
